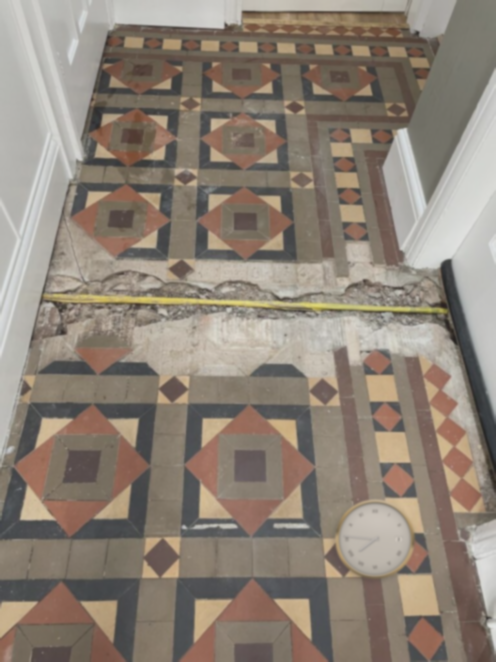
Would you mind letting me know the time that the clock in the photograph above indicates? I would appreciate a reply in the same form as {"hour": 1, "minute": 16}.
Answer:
{"hour": 7, "minute": 46}
